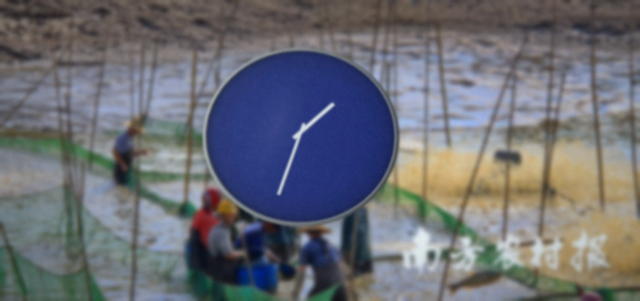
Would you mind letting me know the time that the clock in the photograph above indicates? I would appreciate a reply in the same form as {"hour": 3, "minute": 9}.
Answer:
{"hour": 1, "minute": 33}
